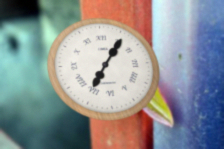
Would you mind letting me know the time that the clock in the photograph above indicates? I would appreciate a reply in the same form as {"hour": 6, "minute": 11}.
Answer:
{"hour": 7, "minute": 6}
